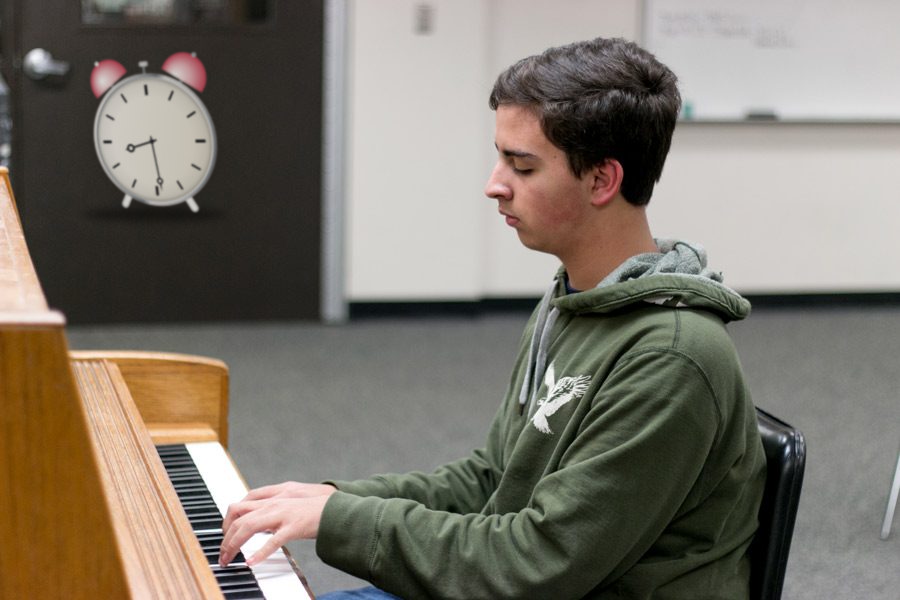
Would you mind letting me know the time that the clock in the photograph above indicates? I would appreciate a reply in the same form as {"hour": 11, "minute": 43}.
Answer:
{"hour": 8, "minute": 29}
